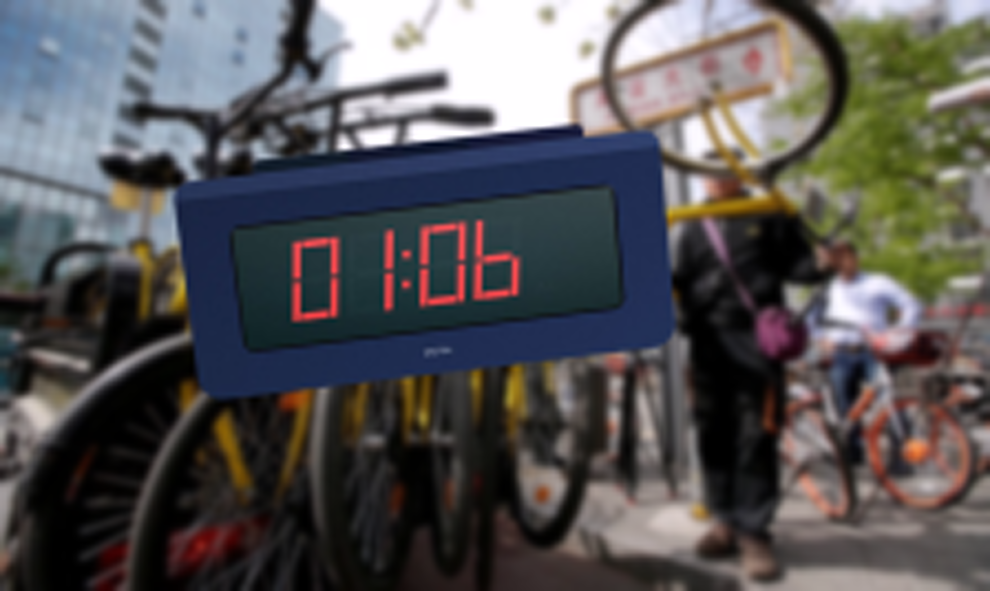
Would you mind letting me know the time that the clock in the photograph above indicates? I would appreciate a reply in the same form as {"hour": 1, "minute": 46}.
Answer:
{"hour": 1, "minute": 6}
